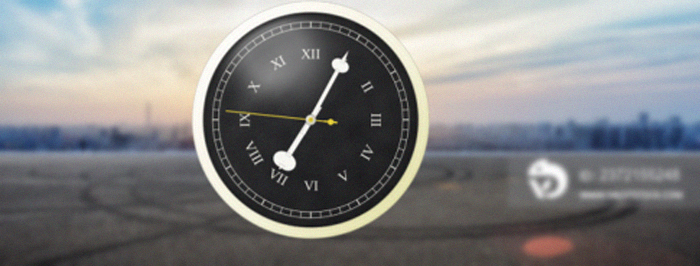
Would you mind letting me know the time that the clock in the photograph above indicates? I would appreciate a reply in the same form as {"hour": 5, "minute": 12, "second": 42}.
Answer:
{"hour": 7, "minute": 4, "second": 46}
